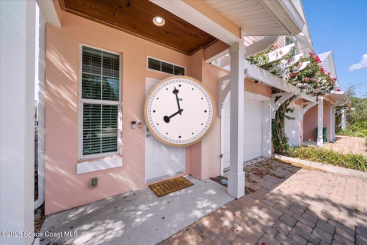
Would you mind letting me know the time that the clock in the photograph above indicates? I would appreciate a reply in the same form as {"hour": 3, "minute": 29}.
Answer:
{"hour": 7, "minute": 58}
